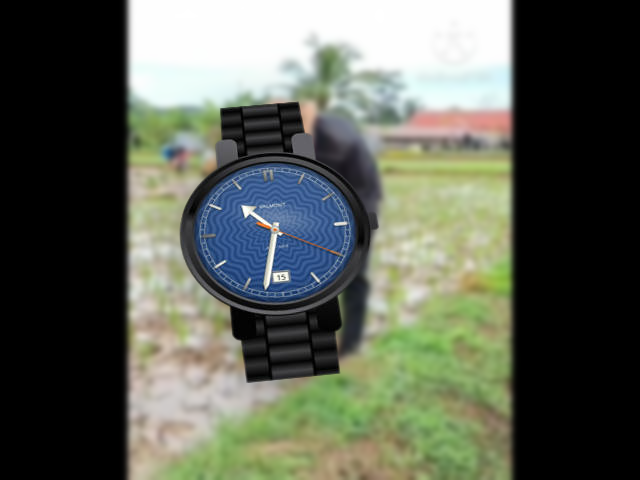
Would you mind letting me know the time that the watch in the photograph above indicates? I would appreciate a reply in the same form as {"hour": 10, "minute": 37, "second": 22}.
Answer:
{"hour": 10, "minute": 32, "second": 20}
